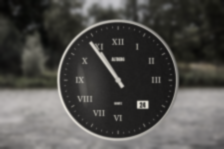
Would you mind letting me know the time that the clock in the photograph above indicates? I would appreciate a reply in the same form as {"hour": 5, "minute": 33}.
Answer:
{"hour": 10, "minute": 54}
